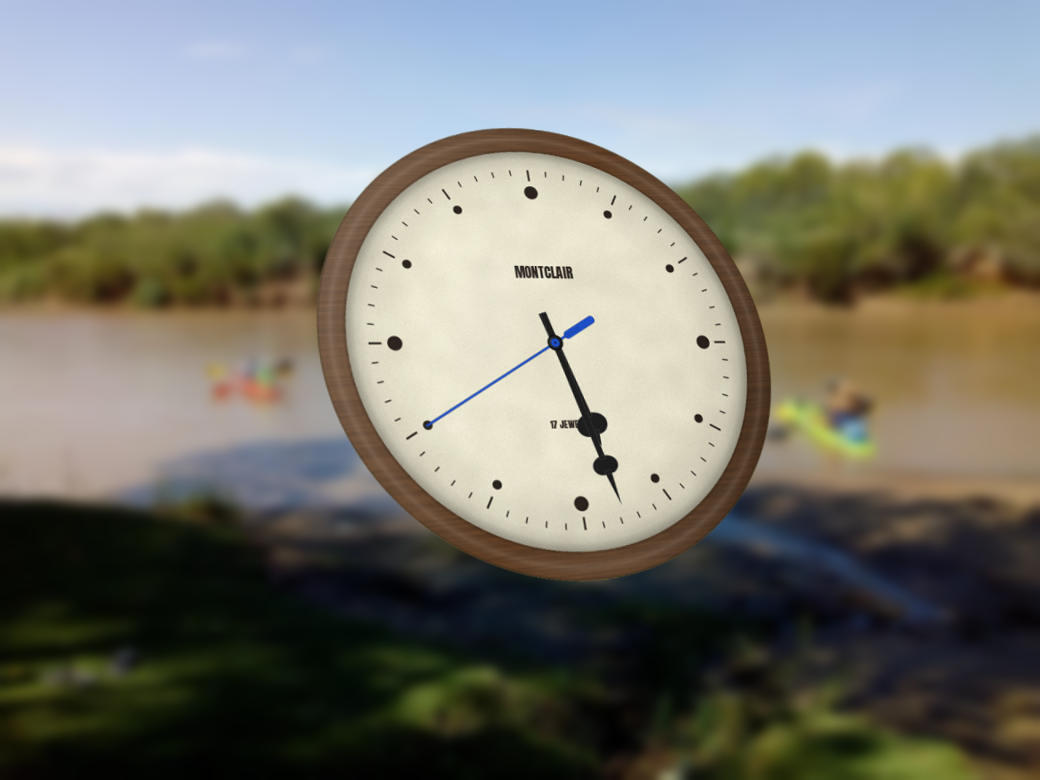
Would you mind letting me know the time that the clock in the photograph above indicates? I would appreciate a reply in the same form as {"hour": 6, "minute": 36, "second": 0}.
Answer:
{"hour": 5, "minute": 27, "second": 40}
